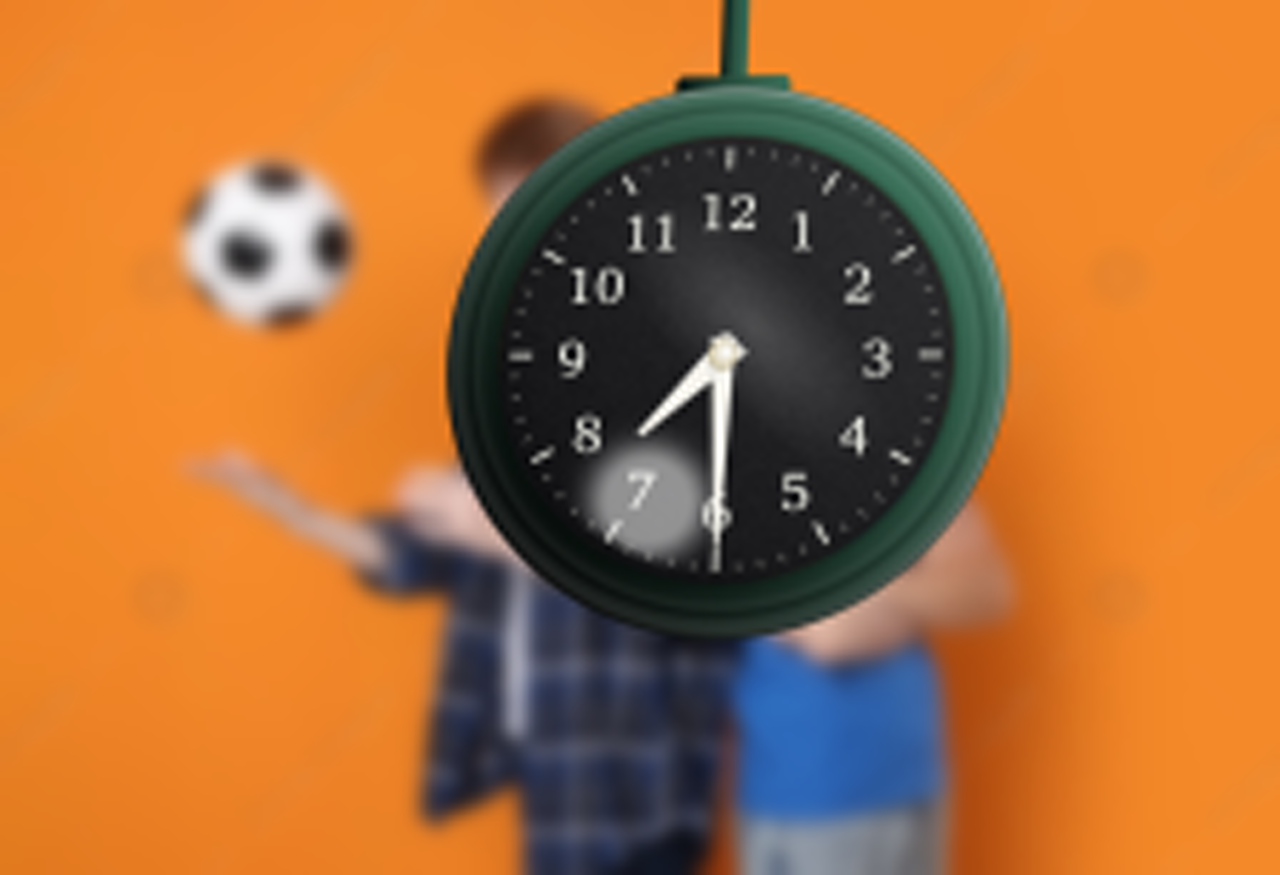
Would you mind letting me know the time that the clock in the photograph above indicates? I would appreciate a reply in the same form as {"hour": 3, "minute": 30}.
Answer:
{"hour": 7, "minute": 30}
